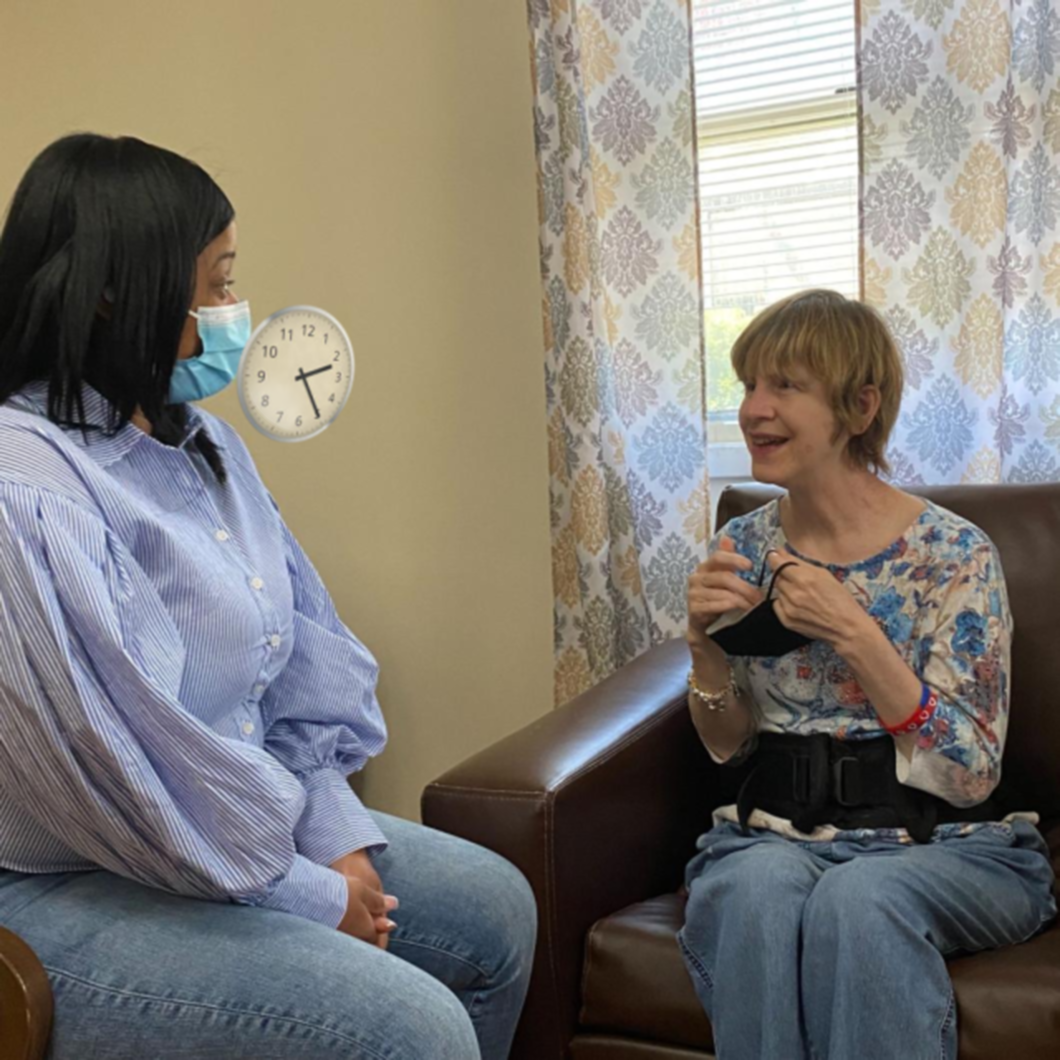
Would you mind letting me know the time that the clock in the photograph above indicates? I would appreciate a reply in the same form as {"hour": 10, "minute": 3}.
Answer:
{"hour": 2, "minute": 25}
